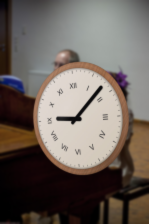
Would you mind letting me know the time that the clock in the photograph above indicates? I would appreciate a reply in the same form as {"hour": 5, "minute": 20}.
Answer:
{"hour": 9, "minute": 8}
